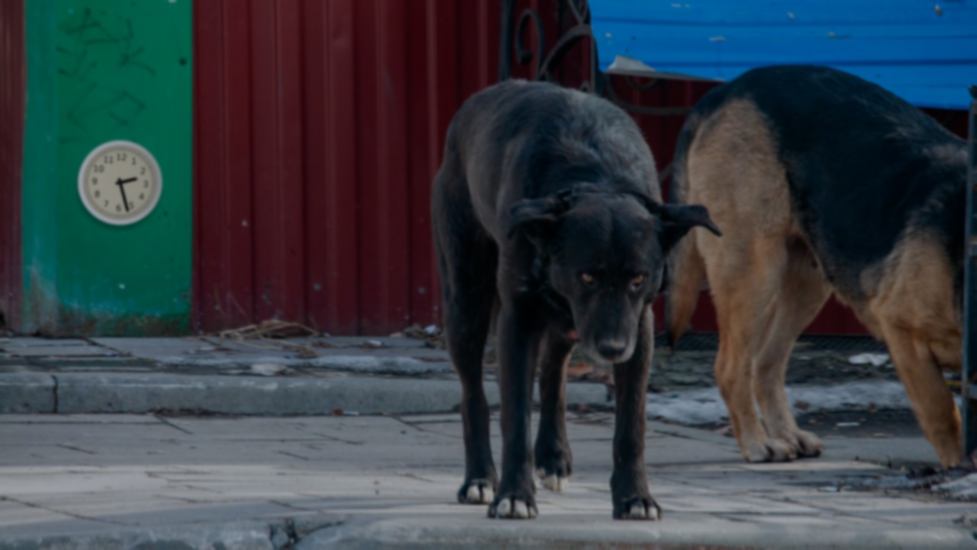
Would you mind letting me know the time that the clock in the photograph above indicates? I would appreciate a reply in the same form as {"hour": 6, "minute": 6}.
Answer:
{"hour": 2, "minute": 27}
